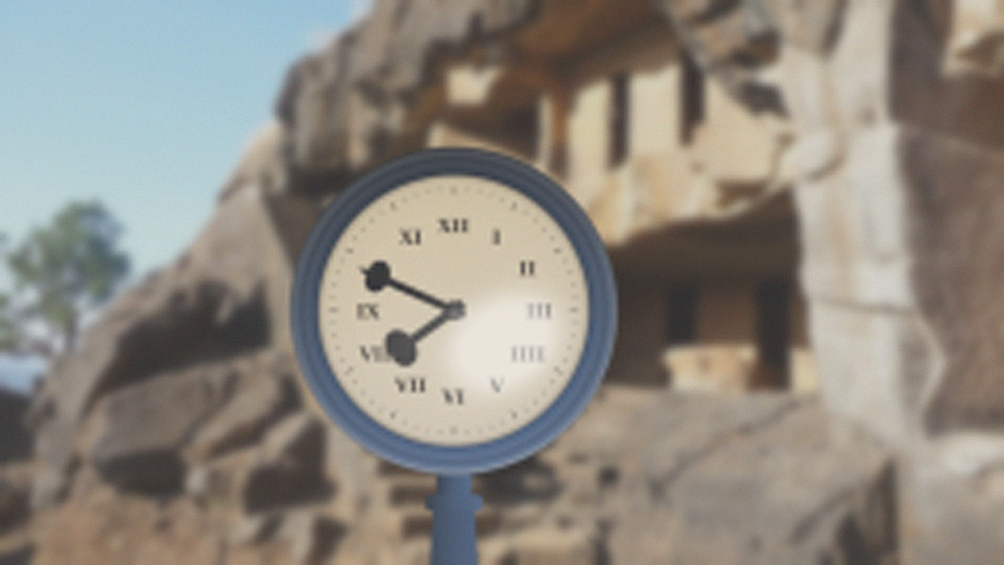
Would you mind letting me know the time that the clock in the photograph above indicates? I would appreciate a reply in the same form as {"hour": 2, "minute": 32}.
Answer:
{"hour": 7, "minute": 49}
